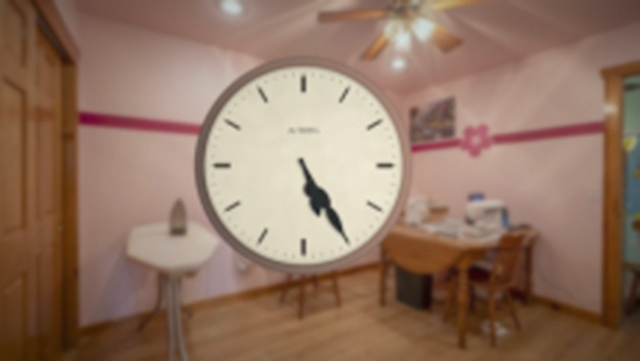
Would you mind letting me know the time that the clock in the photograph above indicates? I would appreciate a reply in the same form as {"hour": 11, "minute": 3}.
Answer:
{"hour": 5, "minute": 25}
